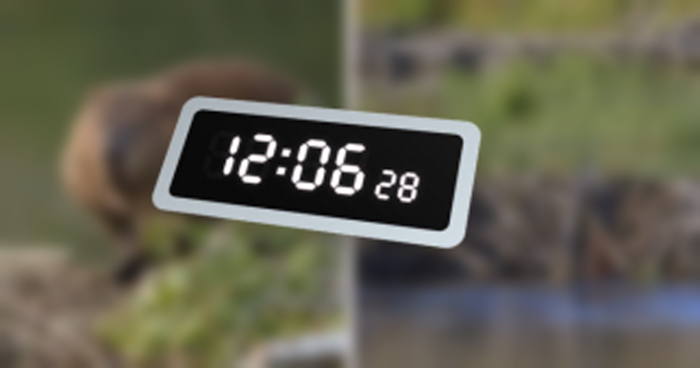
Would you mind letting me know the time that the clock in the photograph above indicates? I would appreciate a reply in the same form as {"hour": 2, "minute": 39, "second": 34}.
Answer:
{"hour": 12, "minute": 6, "second": 28}
